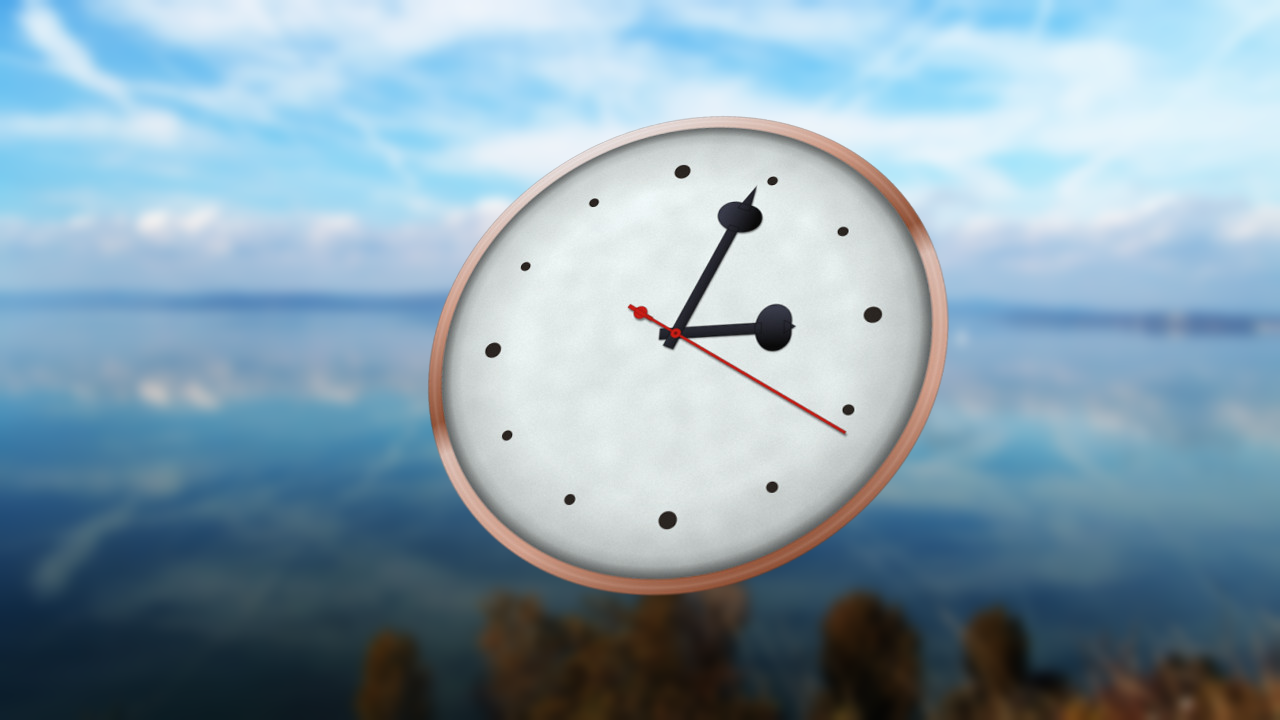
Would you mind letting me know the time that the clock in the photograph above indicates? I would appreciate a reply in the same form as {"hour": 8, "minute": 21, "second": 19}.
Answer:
{"hour": 3, "minute": 4, "second": 21}
